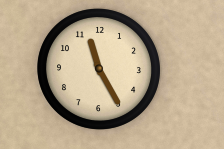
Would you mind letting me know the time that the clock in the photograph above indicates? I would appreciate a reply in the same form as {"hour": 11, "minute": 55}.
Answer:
{"hour": 11, "minute": 25}
